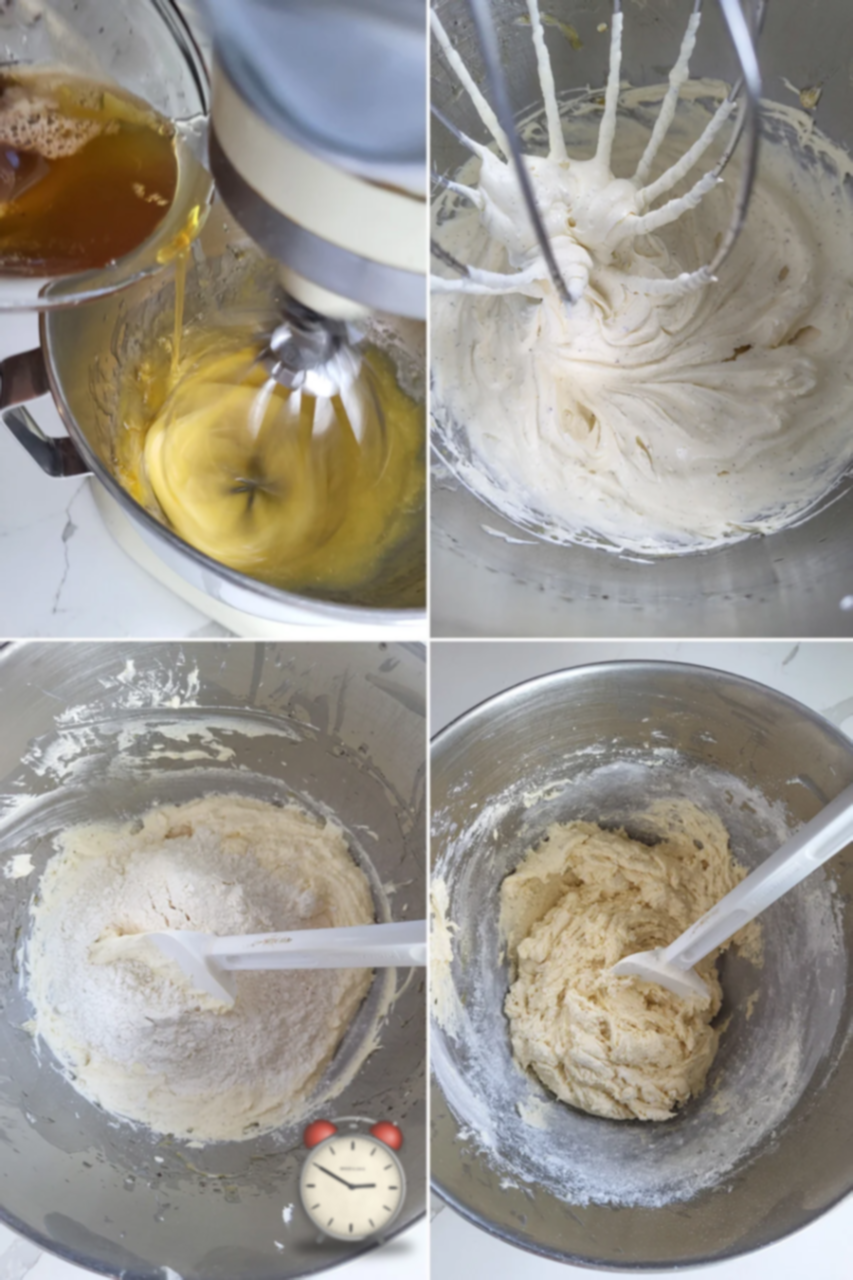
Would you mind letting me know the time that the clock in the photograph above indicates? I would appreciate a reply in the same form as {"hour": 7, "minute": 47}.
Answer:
{"hour": 2, "minute": 50}
